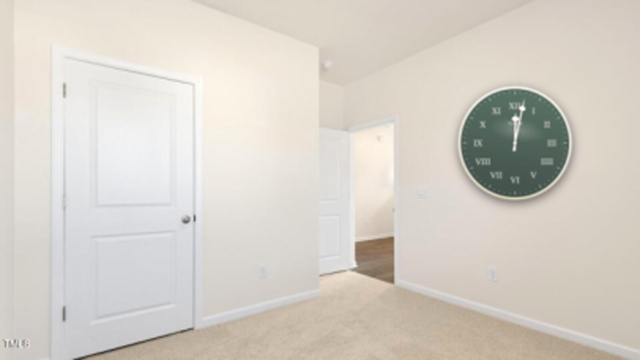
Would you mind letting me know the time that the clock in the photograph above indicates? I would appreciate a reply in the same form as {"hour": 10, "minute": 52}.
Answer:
{"hour": 12, "minute": 2}
